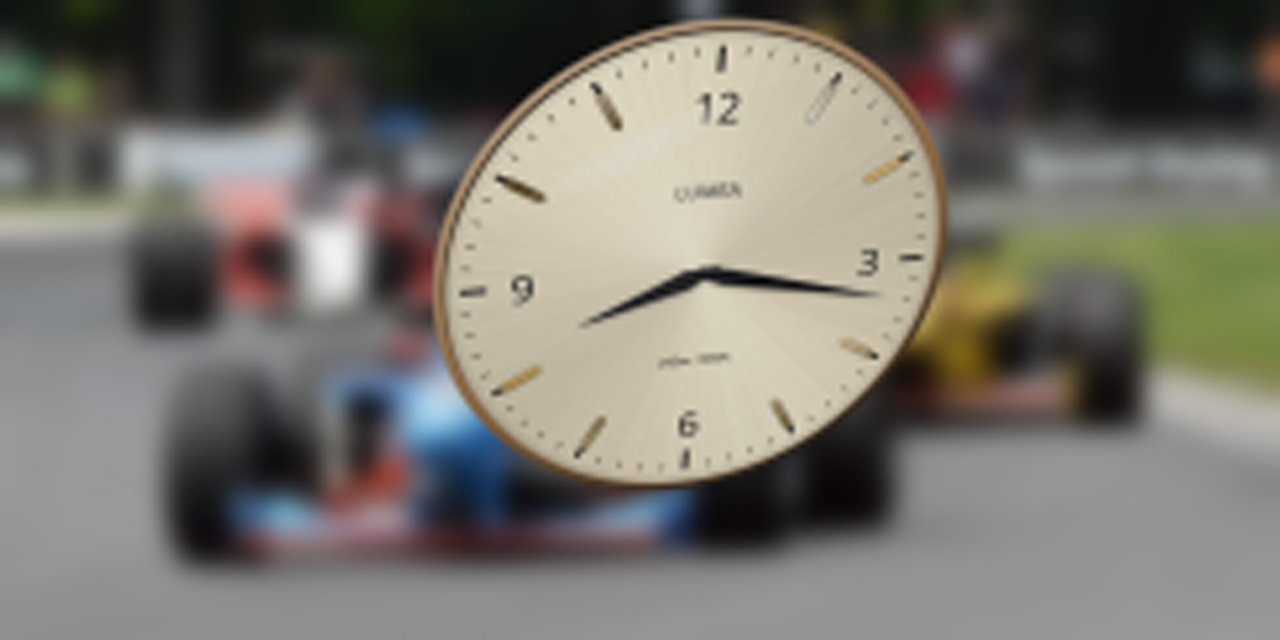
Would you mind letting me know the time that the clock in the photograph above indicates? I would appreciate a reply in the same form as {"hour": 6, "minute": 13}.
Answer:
{"hour": 8, "minute": 17}
